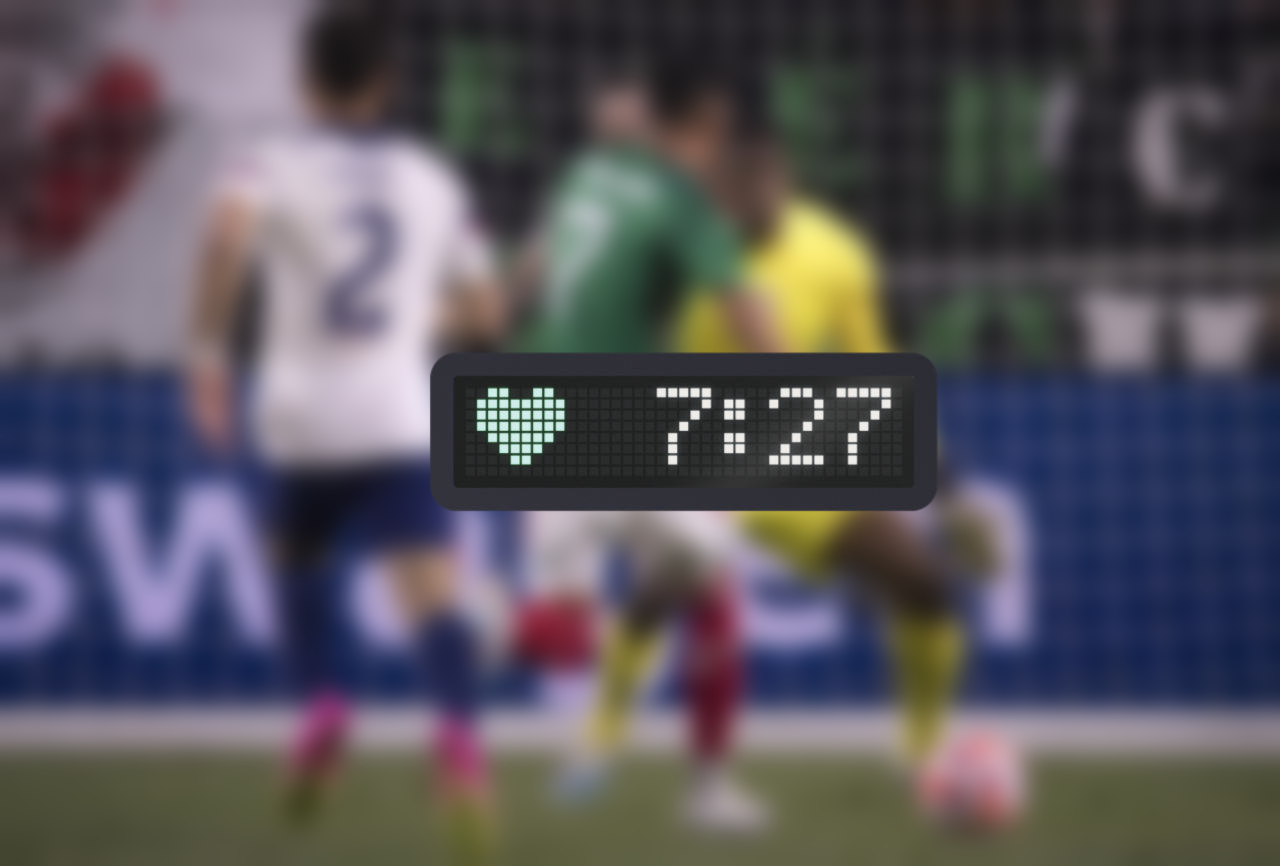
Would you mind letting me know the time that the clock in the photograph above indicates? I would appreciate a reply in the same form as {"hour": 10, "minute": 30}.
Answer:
{"hour": 7, "minute": 27}
